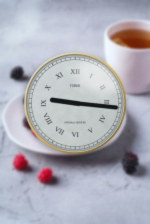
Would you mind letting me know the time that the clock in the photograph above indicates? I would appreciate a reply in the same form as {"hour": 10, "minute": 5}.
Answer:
{"hour": 9, "minute": 16}
